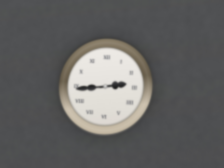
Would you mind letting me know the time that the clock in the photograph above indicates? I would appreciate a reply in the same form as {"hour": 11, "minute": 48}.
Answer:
{"hour": 2, "minute": 44}
